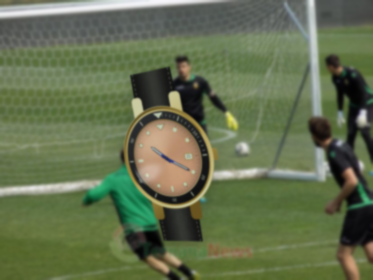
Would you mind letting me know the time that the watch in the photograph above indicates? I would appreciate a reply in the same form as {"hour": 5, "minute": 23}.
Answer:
{"hour": 10, "minute": 20}
